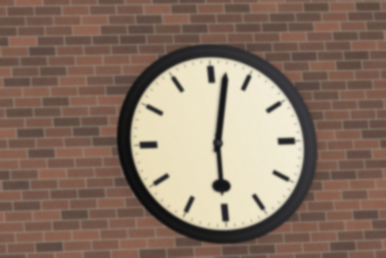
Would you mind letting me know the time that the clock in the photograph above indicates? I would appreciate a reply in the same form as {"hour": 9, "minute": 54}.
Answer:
{"hour": 6, "minute": 2}
